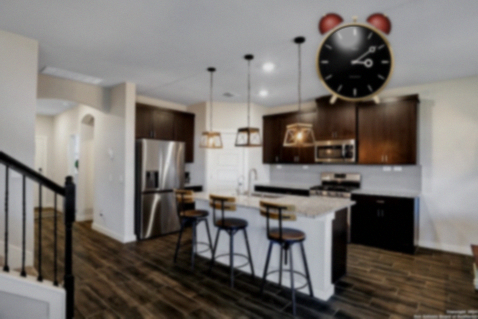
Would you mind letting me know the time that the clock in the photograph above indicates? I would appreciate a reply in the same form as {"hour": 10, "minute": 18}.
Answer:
{"hour": 3, "minute": 9}
